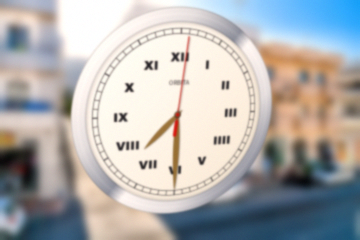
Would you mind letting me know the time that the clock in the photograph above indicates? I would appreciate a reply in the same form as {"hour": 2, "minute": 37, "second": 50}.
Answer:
{"hour": 7, "minute": 30, "second": 1}
